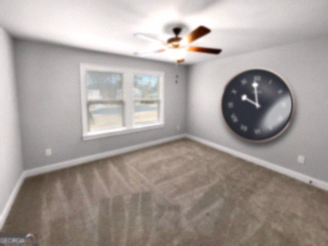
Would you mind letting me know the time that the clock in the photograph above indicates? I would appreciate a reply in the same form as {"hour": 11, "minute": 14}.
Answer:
{"hour": 9, "minute": 59}
